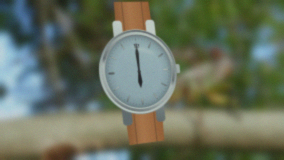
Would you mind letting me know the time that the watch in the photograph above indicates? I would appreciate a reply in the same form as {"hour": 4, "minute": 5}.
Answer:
{"hour": 6, "minute": 0}
